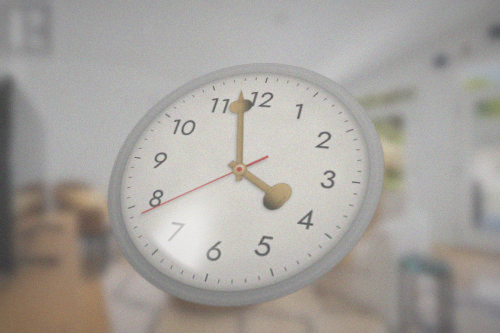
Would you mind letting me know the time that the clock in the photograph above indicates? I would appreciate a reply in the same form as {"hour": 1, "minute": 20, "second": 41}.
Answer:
{"hour": 3, "minute": 57, "second": 39}
